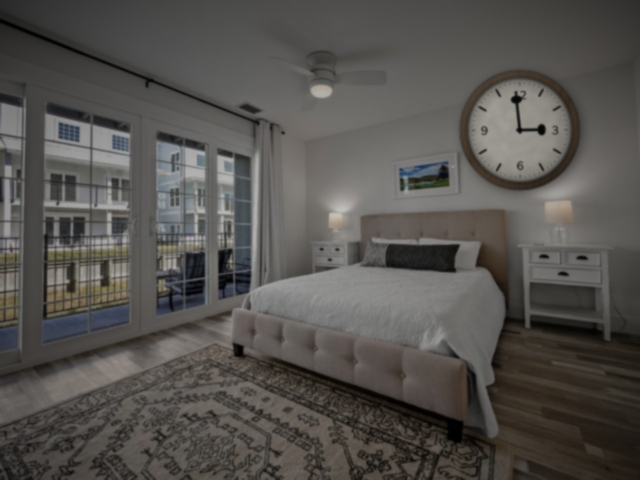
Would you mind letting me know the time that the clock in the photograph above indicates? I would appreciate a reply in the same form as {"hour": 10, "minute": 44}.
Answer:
{"hour": 2, "minute": 59}
